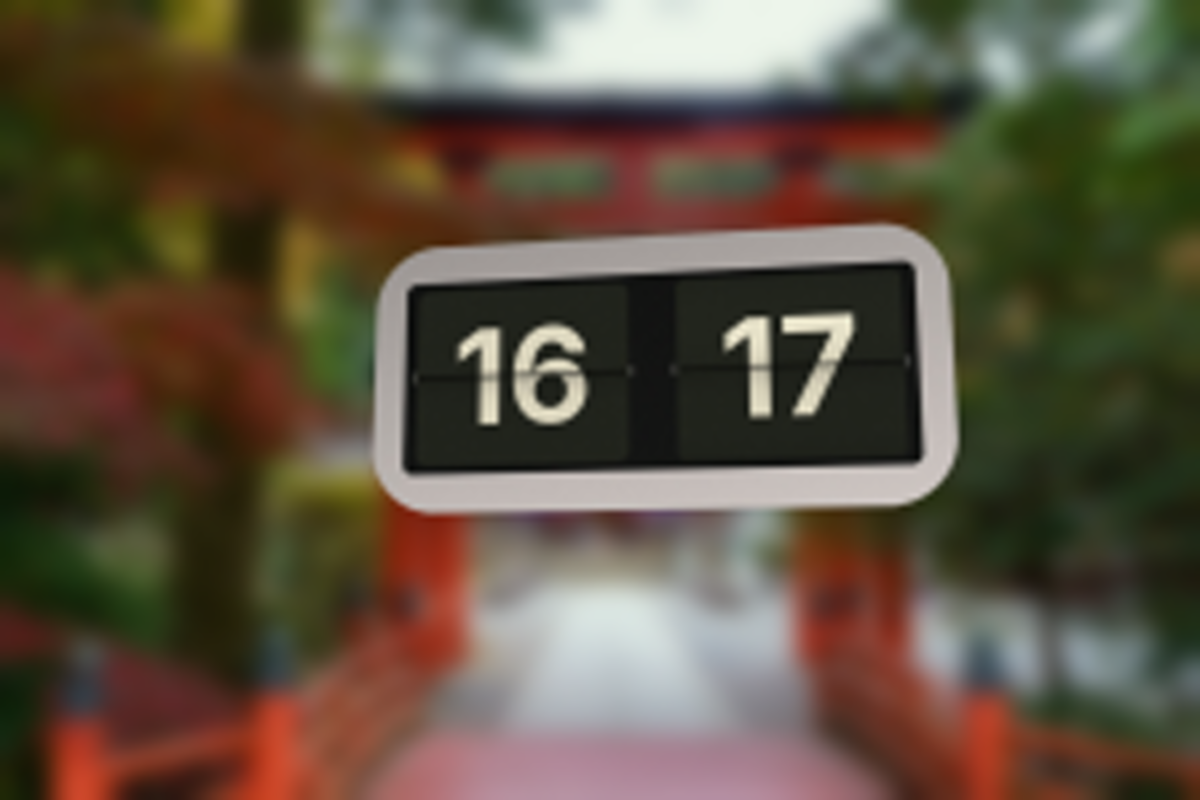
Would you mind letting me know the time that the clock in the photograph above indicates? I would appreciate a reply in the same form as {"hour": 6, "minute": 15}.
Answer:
{"hour": 16, "minute": 17}
